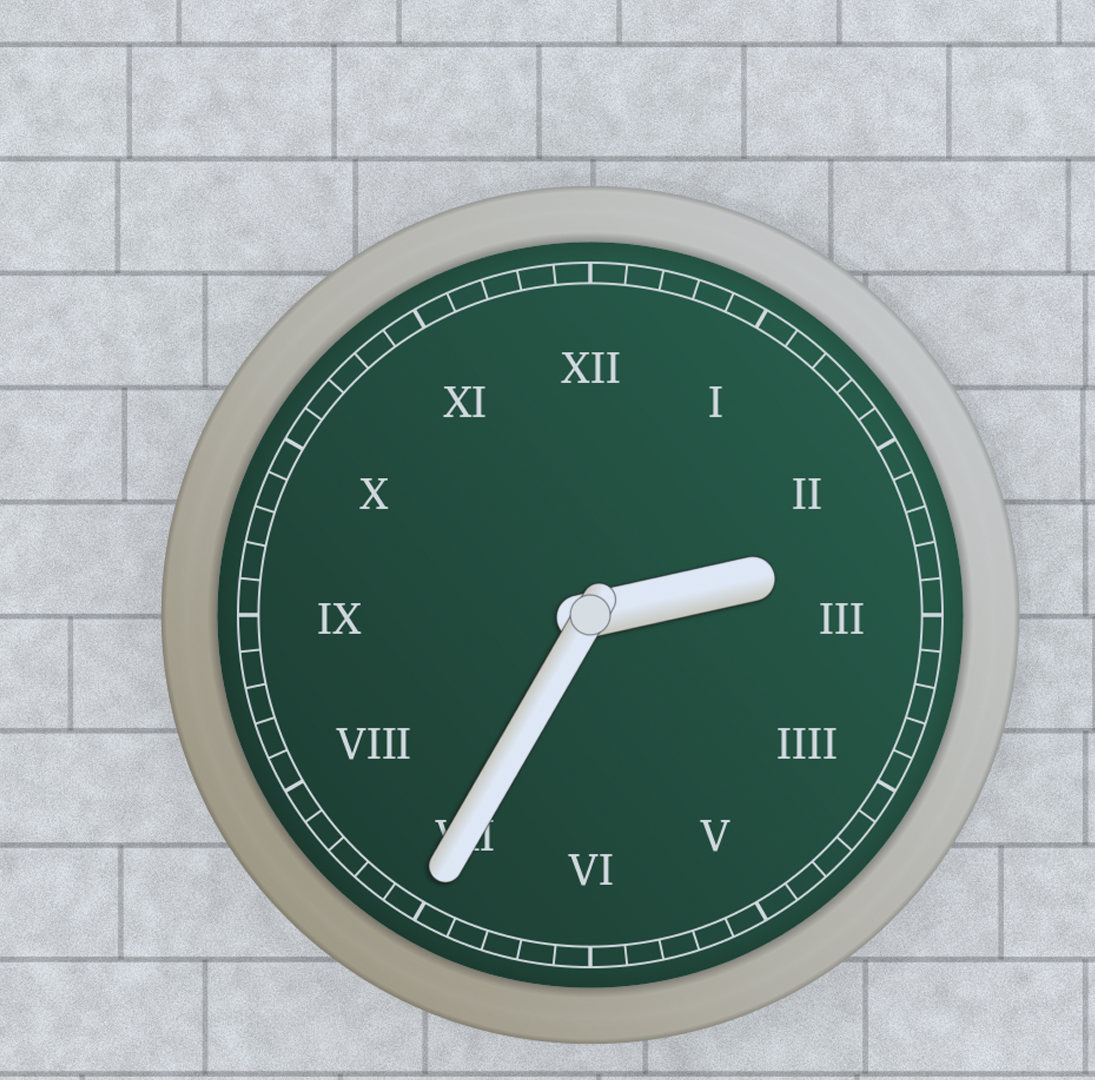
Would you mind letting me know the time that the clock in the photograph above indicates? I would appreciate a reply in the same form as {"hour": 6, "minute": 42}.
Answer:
{"hour": 2, "minute": 35}
